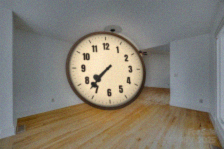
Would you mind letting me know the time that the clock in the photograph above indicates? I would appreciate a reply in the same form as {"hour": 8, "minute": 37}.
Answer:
{"hour": 7, "minute": 37}
